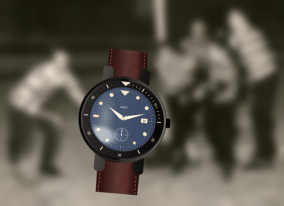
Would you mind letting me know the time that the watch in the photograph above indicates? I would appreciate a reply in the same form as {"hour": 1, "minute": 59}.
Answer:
{"hour": 10, "minute": 12}
